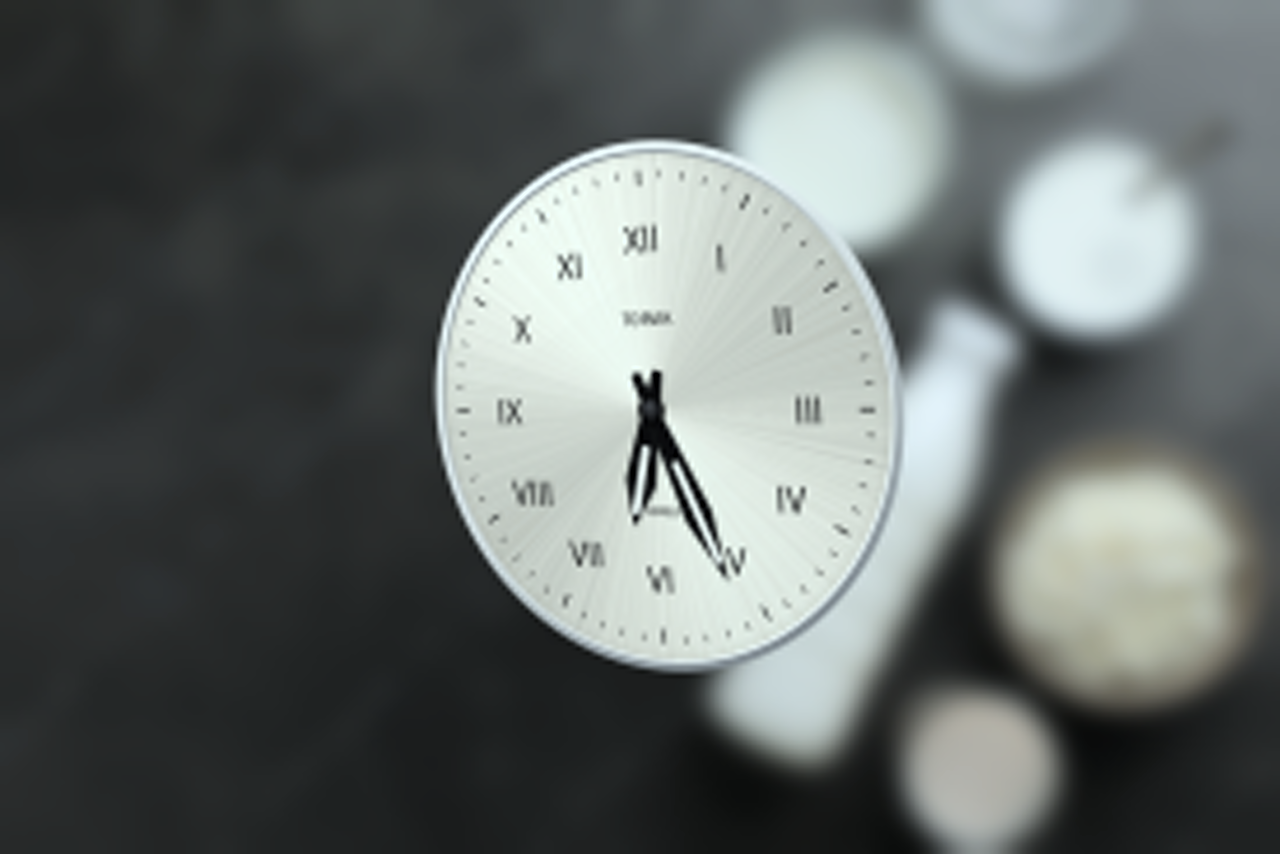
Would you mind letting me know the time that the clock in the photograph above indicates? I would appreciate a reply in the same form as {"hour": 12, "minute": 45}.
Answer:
{"hour": 6, "minute": 26}
